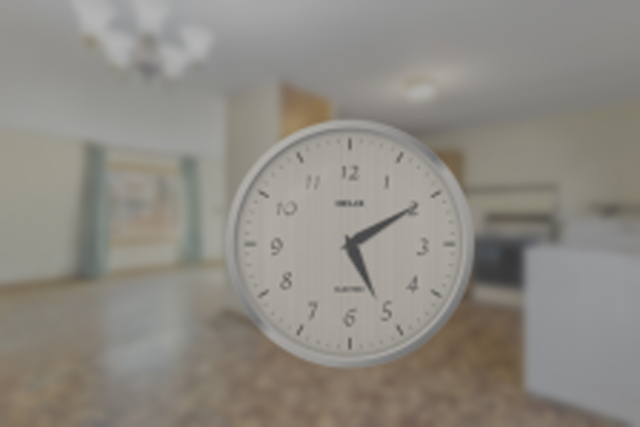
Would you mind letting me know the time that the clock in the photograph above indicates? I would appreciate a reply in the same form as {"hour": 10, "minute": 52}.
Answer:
{"hour": 5, "minute": 10}
